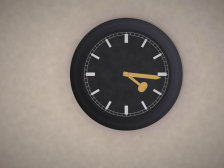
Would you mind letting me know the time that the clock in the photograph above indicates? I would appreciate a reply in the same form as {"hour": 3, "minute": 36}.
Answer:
{"hour": 4, "minute": 16}
